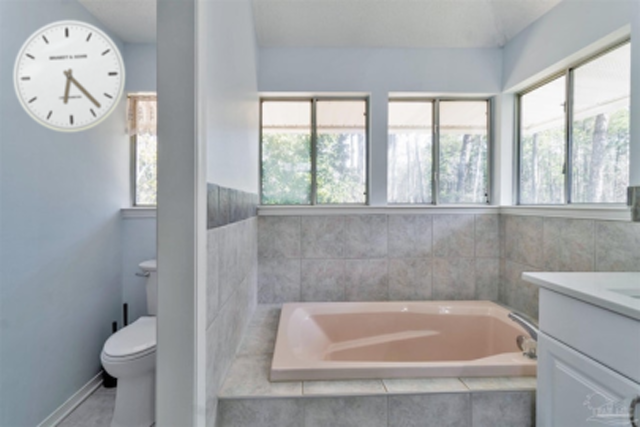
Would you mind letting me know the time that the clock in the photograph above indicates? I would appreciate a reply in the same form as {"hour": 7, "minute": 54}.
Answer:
{"hour": 6, "minute": 23}
